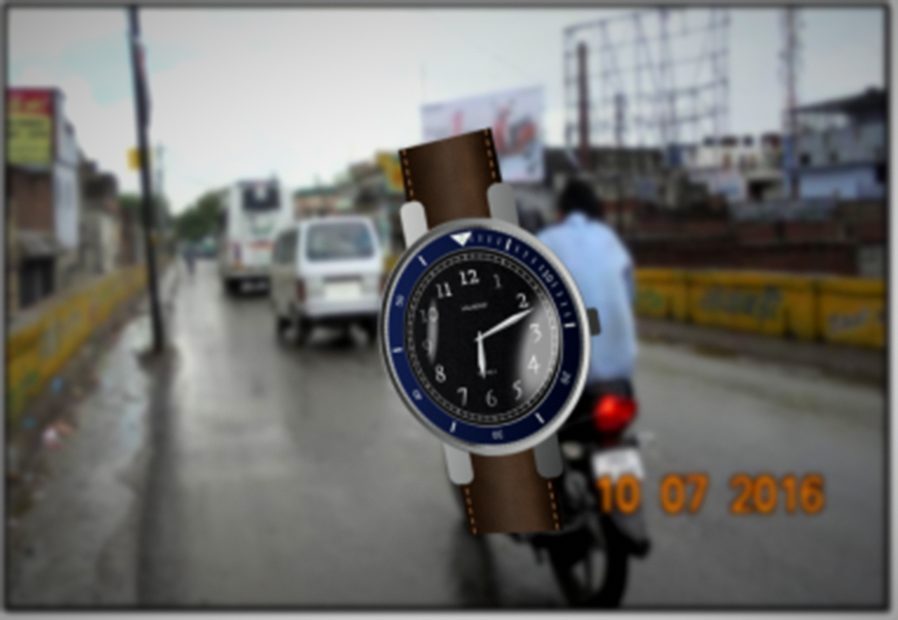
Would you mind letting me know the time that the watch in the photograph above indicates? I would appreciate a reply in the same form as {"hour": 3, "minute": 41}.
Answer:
{"hour": 6, "minute": 12}
